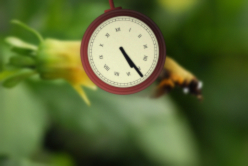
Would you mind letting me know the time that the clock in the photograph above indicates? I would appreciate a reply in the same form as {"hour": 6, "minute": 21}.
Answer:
{"hour": 5, "minute": 26}
